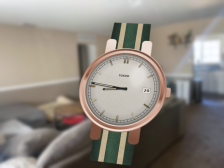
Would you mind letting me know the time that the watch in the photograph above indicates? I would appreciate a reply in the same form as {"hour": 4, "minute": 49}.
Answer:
{"hour": 8, "minute": 46}
